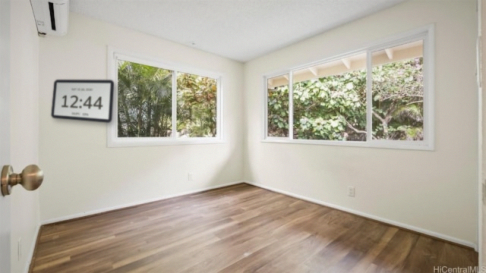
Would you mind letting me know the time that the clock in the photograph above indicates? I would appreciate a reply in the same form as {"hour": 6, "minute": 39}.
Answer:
{"hour": 12, "minute": 44}
